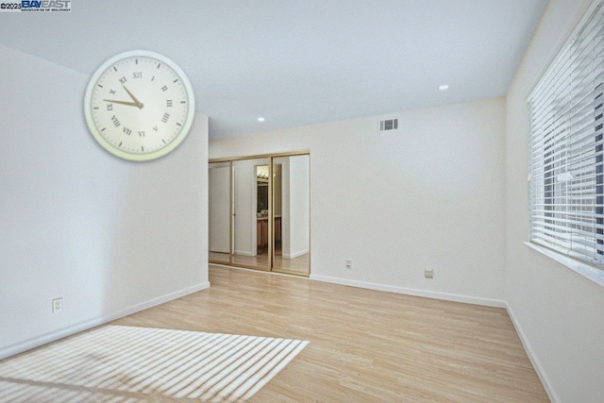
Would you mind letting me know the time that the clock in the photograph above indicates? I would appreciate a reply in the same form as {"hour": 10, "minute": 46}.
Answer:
{"hour": 10, "minute": 47}
